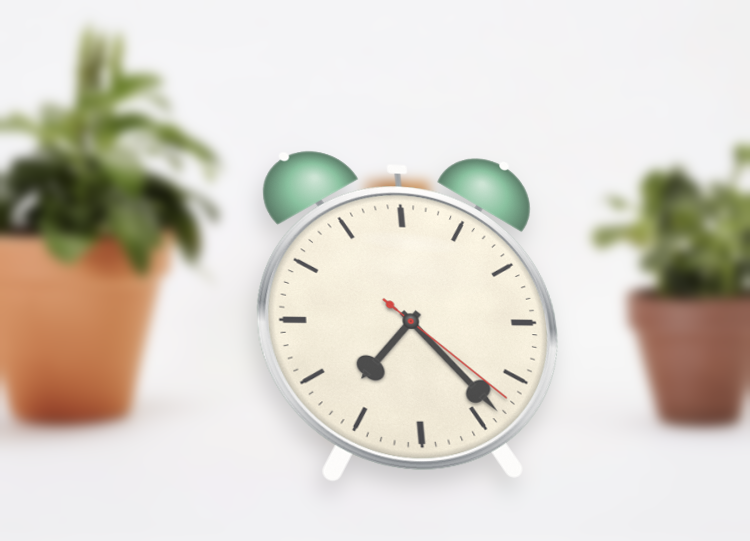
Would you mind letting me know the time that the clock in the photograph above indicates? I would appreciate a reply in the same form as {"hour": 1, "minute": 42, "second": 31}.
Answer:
{"hour": 7, "minute": 23, "second": 22}
